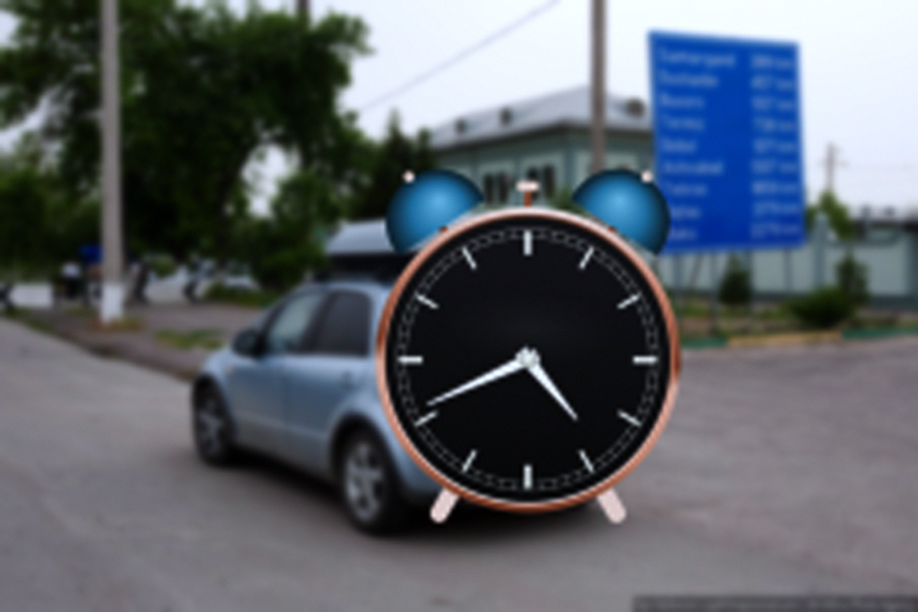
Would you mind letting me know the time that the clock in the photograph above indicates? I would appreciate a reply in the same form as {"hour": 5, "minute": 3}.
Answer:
{"hour": 4, "minute": 41}
